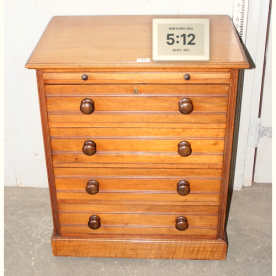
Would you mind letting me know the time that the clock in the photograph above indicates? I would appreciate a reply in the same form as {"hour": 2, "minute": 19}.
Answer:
{"hour": 5, "minute": 12}
